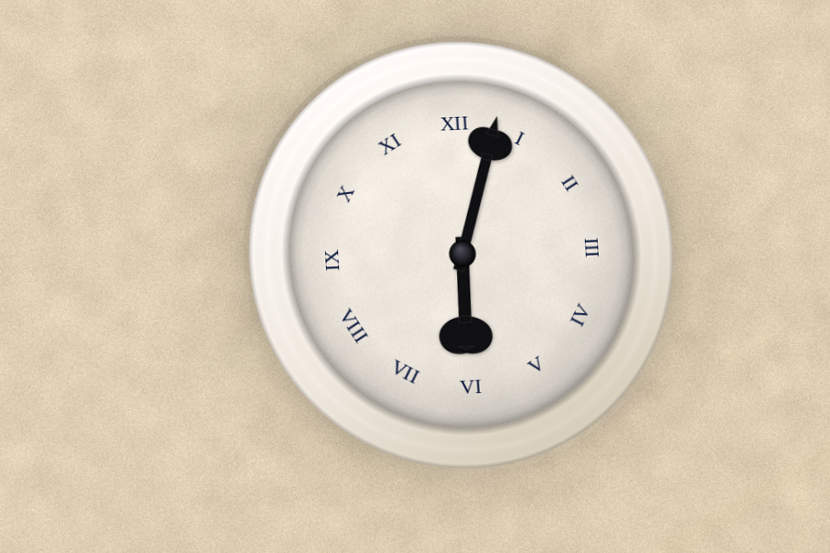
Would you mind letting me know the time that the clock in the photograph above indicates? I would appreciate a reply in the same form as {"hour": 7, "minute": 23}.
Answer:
{"hour": 6, "minute": 3}
